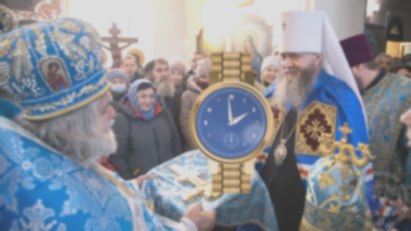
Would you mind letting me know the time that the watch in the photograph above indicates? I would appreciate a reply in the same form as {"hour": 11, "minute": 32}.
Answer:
{"hour": 1, "minute": 59}
